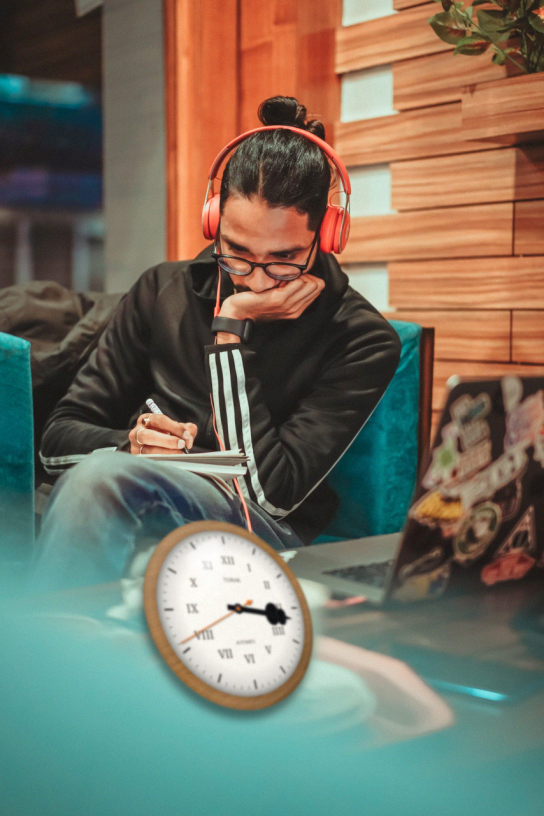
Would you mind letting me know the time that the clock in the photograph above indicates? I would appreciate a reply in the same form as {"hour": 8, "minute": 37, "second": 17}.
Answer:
{"hour": 3, "minute": 16, "second": 41}
